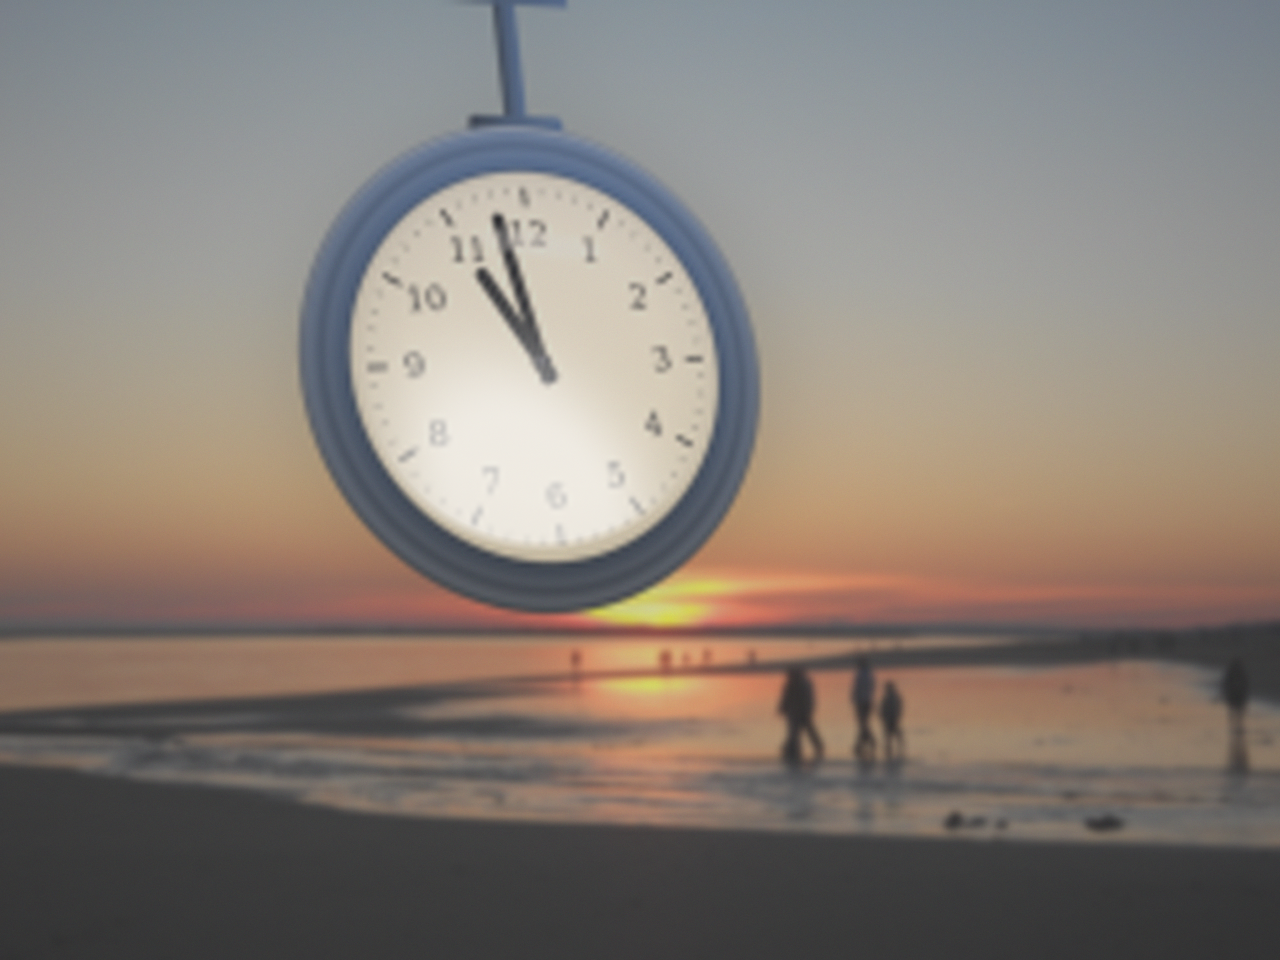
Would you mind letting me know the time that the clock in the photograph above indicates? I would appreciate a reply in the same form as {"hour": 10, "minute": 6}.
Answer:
{"hour": 10, "minute": 58}
